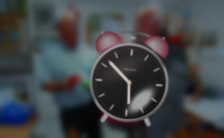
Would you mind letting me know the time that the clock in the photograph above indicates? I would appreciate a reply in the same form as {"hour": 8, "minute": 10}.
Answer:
{"hour": 5, "minute": 52}
